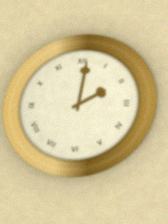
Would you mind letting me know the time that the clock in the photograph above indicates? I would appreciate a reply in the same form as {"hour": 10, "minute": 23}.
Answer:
{"hour": 2, "minute": 1}
